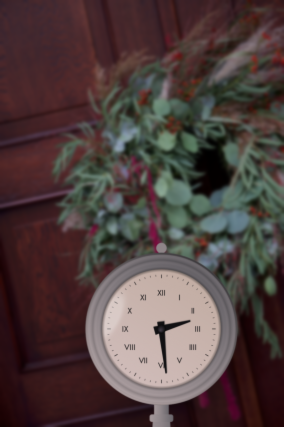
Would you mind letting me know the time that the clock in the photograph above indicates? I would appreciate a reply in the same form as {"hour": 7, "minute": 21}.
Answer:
{"hour": 2, "minute": 29}
